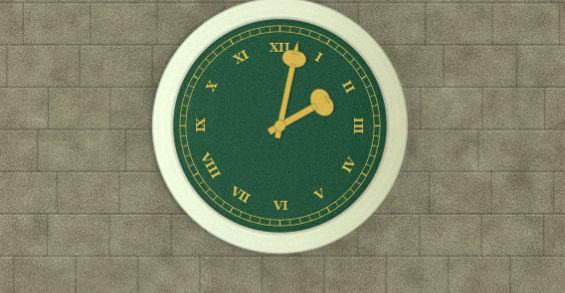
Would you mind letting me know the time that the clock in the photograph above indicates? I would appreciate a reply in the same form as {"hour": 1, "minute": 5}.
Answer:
{"hour": 2, "minute": 2}
